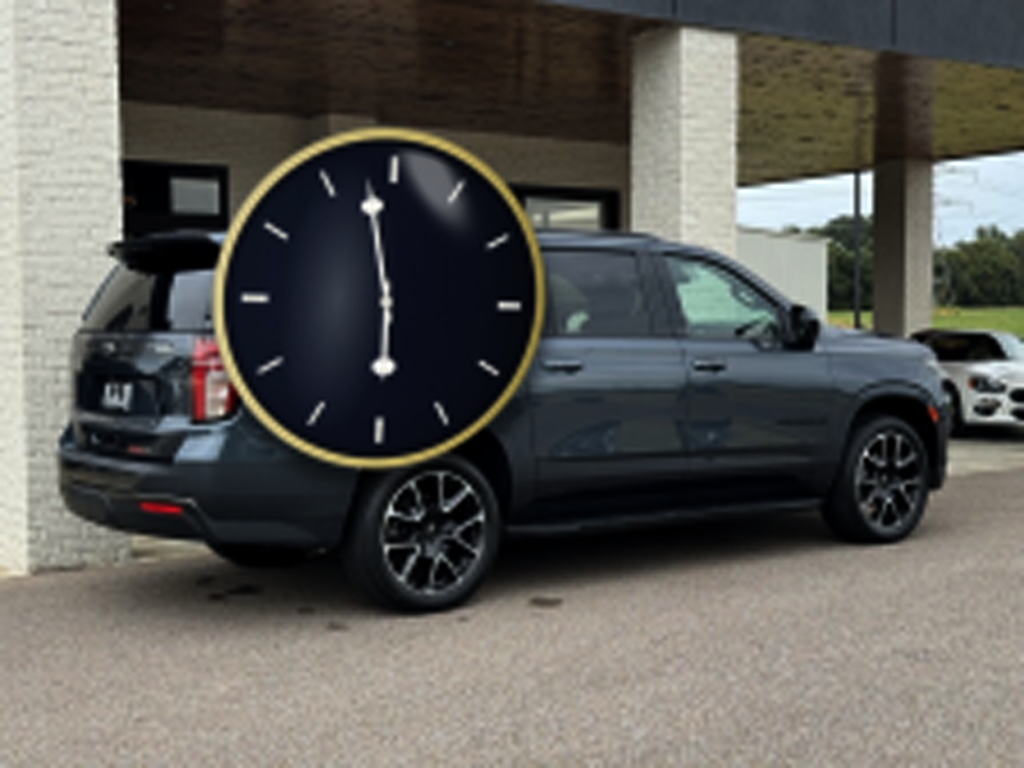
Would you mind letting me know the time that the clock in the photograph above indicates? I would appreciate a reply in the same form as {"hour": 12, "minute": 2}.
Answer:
{"hour": 5, "minute": 58}
